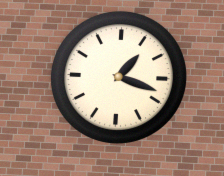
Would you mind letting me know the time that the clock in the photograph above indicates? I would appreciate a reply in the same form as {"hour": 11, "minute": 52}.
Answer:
{"hour": 1, "minute": 18}
